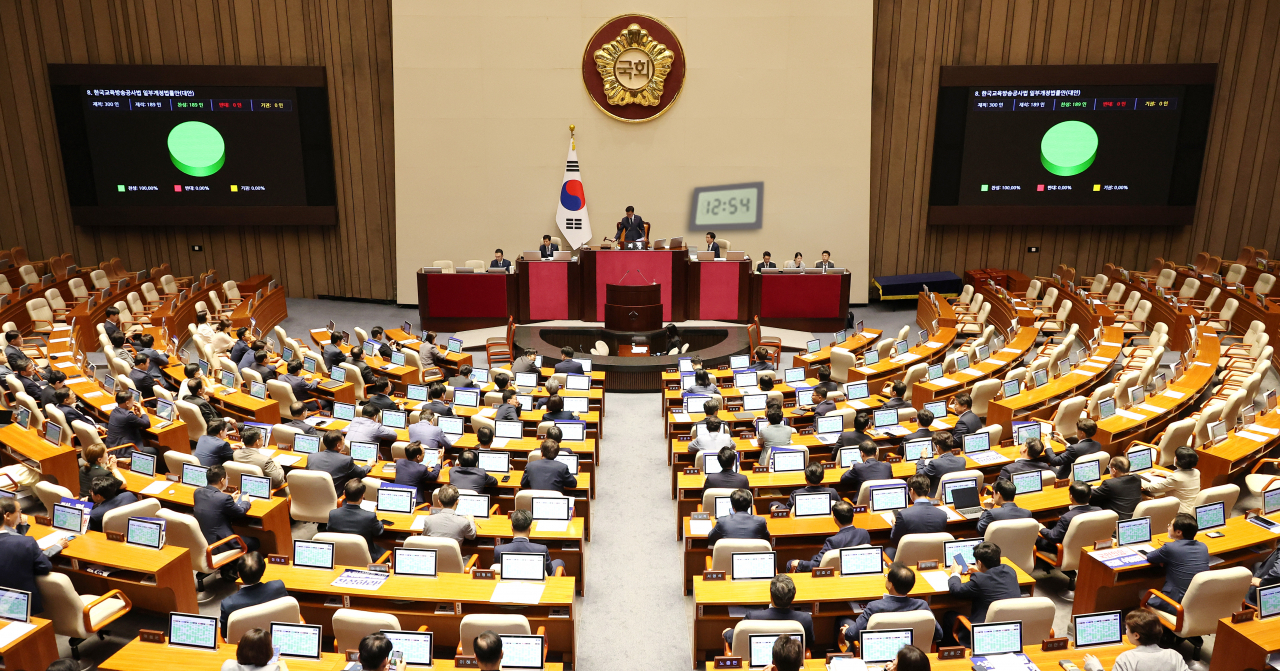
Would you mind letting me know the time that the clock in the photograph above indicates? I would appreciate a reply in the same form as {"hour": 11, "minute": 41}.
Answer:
{"hour": 12, "minute": 54}
